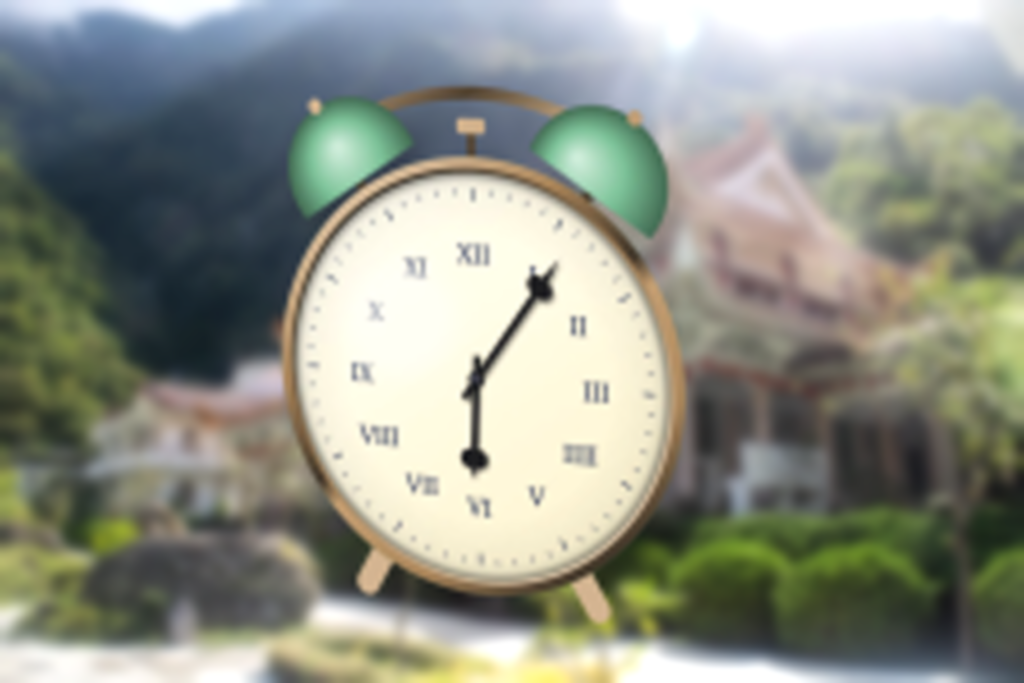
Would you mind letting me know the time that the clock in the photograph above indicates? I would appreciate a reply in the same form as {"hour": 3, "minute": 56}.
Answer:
{"hour": 6, "minute": 6}
